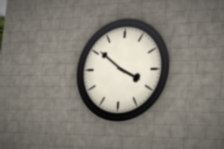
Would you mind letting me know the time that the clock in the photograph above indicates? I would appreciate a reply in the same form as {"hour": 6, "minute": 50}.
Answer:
{"hour": 3, "minute": 51}
